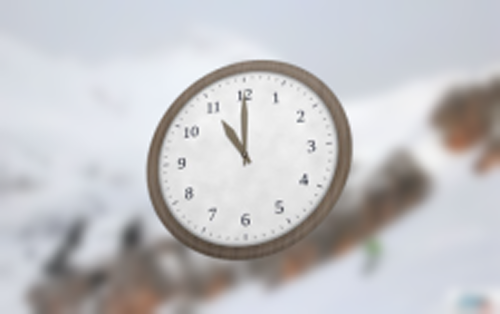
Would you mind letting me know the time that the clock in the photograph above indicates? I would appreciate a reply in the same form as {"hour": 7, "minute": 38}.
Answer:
{"hour": 11, "minute": 0}
